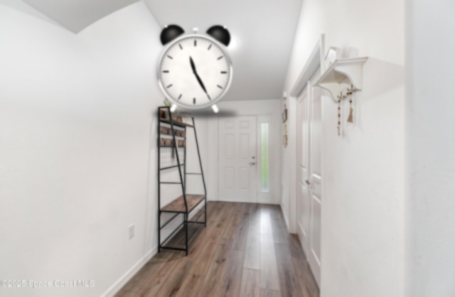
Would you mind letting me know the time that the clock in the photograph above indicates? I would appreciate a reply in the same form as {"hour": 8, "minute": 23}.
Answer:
{"hour": 11, "minute": 25}
